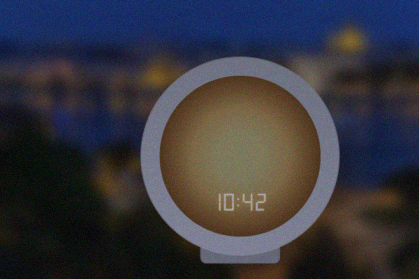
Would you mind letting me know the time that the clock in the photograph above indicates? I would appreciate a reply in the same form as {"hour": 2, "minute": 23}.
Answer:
{"hour": 10, "minute": 42}
